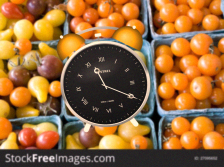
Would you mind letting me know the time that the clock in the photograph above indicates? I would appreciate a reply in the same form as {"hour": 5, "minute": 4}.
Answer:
{"hour": 11, "minute": 20}
